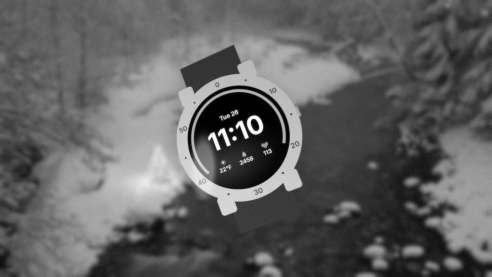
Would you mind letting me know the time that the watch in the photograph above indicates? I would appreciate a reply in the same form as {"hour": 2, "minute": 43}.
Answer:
{"hour": 11, "minute": 10}
